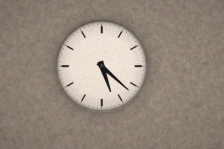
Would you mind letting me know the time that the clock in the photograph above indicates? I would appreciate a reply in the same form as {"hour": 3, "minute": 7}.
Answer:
{"hour": 5, "minute": 22}
